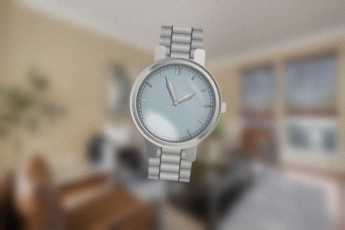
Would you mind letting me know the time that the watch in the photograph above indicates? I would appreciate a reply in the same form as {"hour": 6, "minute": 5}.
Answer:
{"hour": 1, "minute": 56}
